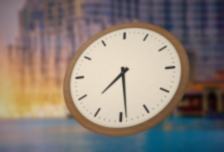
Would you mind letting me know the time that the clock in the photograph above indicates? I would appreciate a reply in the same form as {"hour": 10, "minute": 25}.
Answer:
{"hour": 7, "minute": 29}
